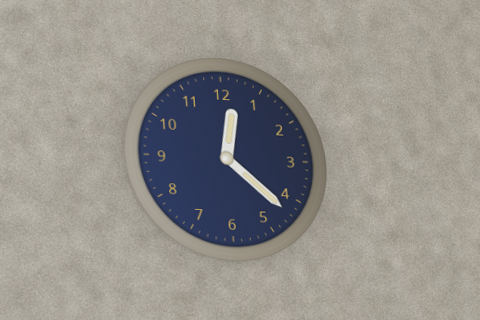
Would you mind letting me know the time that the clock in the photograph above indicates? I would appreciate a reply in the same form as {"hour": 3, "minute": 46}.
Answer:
{"hour": 12, "minute": 22}
